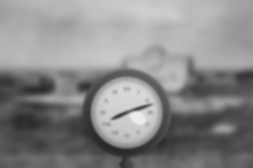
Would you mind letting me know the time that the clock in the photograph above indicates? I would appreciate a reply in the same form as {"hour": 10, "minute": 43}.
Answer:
{"hour": 8, "minute": 12}
